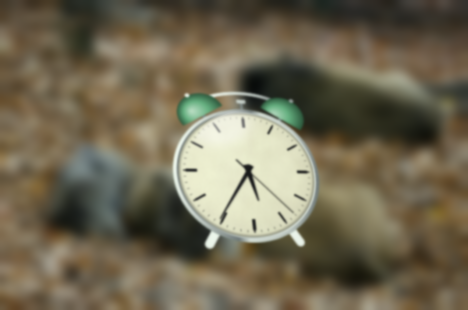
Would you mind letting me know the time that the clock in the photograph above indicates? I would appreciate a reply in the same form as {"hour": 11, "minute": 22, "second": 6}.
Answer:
{"hour": 5, "minute": 35, "second": 23}
